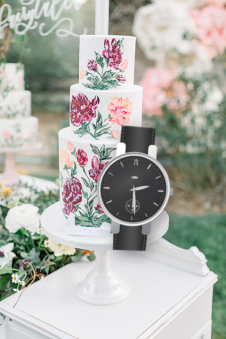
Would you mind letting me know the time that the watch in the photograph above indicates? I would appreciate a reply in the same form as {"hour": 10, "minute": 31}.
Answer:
{"hour": 2, "minute": 29}
